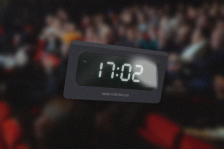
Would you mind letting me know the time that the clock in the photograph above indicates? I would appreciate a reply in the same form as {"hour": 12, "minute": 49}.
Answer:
{"hour": 17, "minute": 2}
